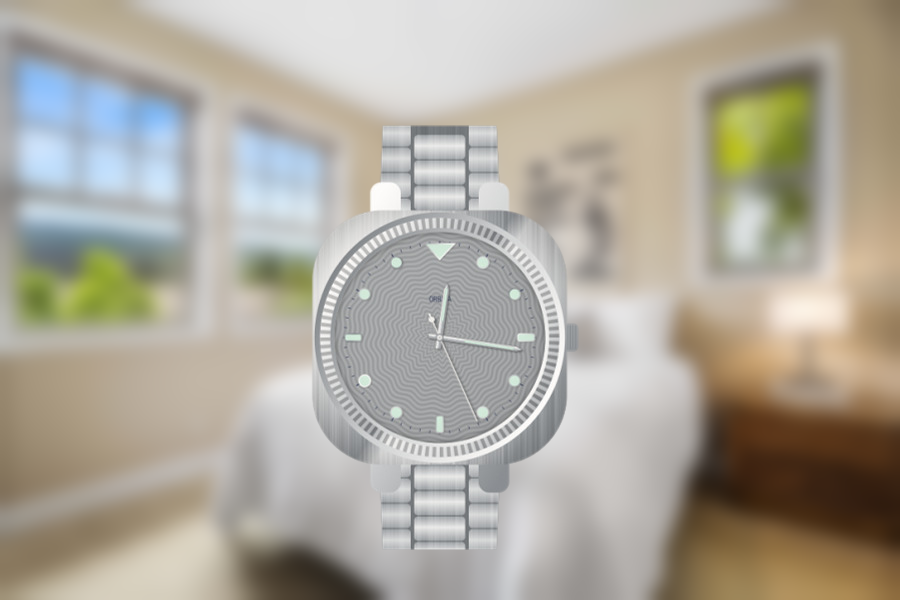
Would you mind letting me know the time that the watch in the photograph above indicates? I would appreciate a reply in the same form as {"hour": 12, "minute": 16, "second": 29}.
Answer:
{"hour": 12, "minute": 16, "second": 26}
